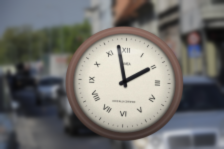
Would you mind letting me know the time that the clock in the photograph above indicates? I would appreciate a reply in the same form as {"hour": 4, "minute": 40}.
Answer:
{"hour": 1, "minute": 58}
